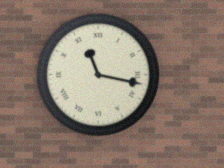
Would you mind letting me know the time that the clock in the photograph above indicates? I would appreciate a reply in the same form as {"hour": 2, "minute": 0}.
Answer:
{"hour": 11, "minute": 17}
